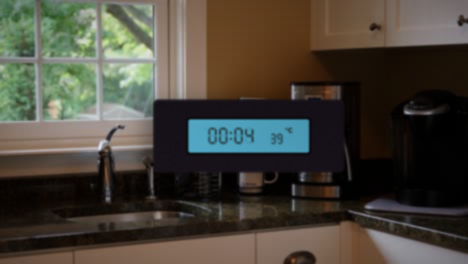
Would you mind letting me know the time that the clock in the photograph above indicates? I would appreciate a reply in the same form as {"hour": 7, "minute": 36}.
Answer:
{"hour": 0, "minute": 4}
